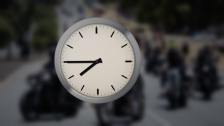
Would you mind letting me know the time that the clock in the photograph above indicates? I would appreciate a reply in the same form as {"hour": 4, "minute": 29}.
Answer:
{"hour": 7, "minute": 45}
